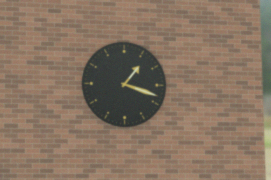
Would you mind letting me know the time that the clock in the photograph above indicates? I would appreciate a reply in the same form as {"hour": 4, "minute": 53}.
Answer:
{"hour": 1, "minute": 18}
